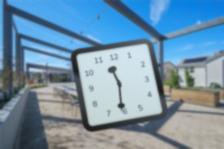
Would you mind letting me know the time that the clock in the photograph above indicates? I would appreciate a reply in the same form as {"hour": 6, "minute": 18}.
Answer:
{"hour": 11, "minute": 31}
